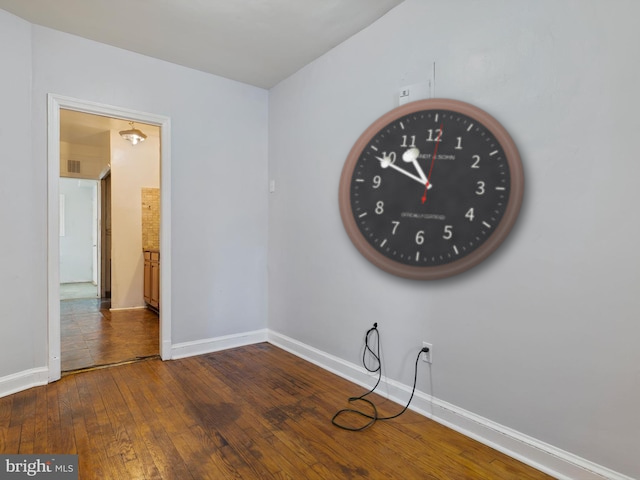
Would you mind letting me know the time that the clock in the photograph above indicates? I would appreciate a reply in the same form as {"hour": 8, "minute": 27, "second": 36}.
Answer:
{"hour": 10, "minute": 49, "second": 1}
